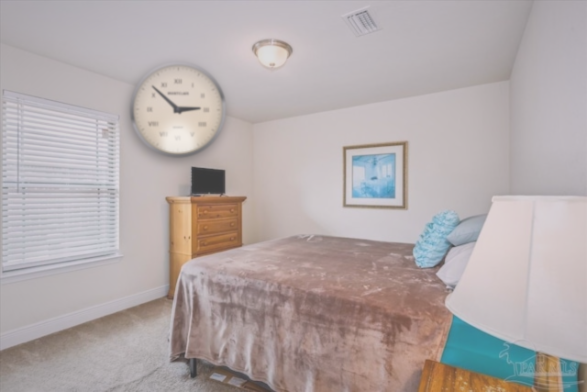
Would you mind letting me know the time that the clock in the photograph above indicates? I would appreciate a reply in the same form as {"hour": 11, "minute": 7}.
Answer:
{"hour": 2, "minute": 52}
